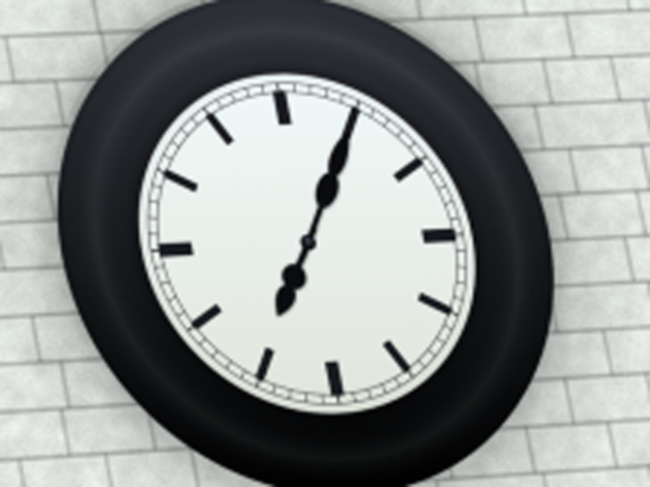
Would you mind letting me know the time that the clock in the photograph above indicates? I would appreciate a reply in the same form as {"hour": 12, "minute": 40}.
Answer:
{"hour": 7, "minute": 5}
